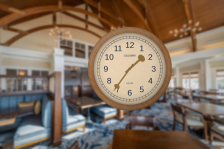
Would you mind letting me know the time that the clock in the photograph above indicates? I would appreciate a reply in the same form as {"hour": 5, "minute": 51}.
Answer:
{"hour": 1, "minute": 36}
